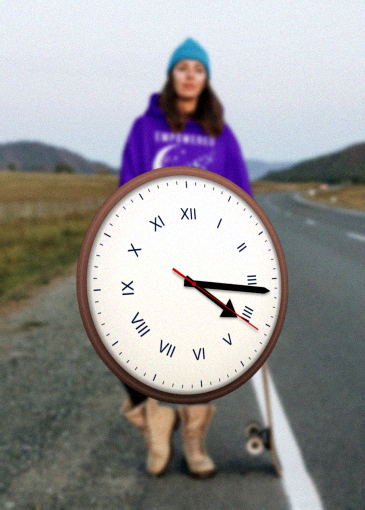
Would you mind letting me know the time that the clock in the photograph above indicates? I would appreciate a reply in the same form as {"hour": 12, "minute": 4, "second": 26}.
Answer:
{"hour": 4, "minute": 16, "second": 21}
